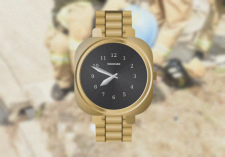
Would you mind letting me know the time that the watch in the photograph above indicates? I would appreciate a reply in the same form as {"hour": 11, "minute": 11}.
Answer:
{"hour": 7, "minute": 49}
